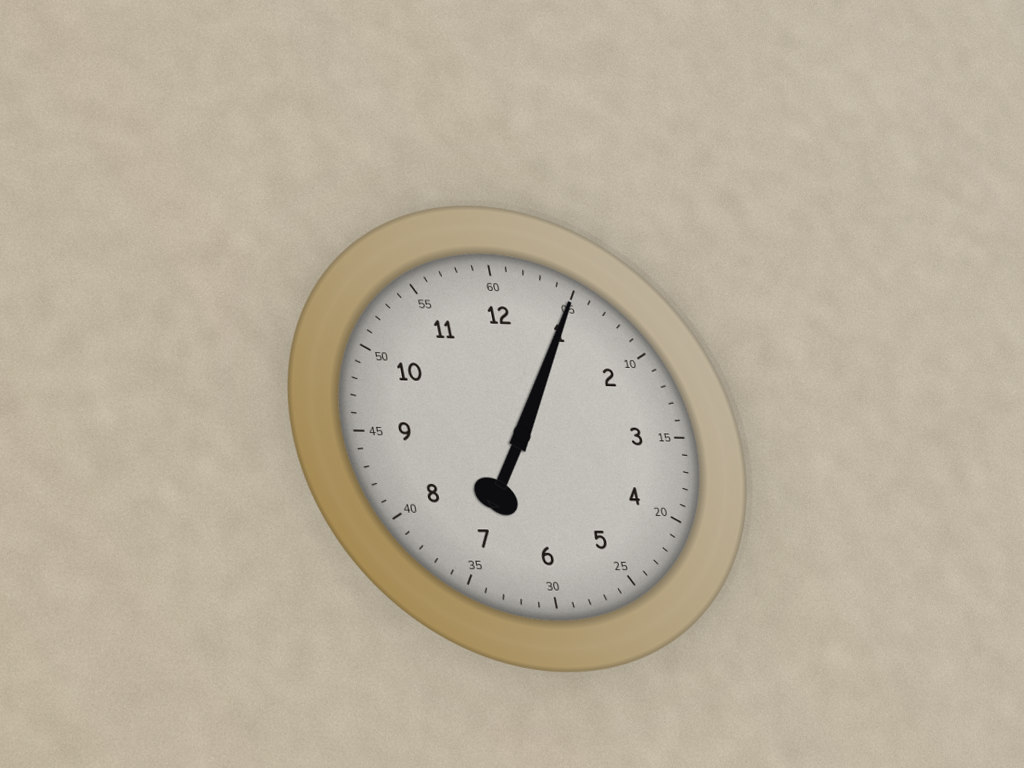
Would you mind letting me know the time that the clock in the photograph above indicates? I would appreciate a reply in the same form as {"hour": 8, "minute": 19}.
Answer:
{"hour": 7, "minute": 5}
